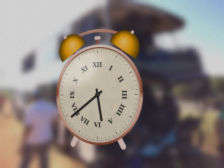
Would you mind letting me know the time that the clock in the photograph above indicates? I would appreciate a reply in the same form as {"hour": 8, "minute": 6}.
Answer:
{"hour": 5, "minute": 39}
